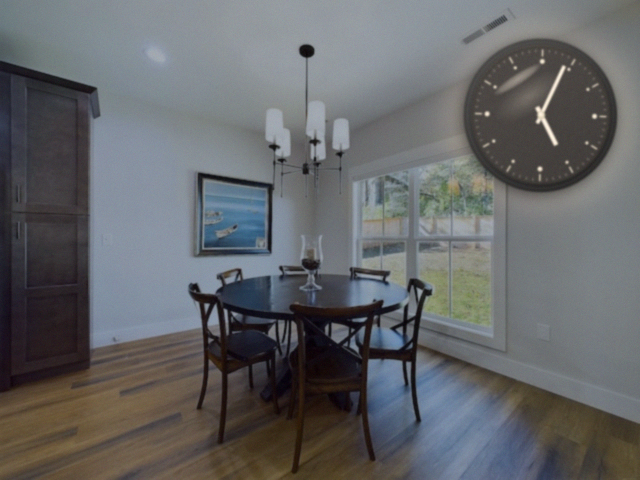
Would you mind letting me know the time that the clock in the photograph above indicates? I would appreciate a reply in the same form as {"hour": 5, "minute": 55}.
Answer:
{"hour": 5, "minute": 4}
